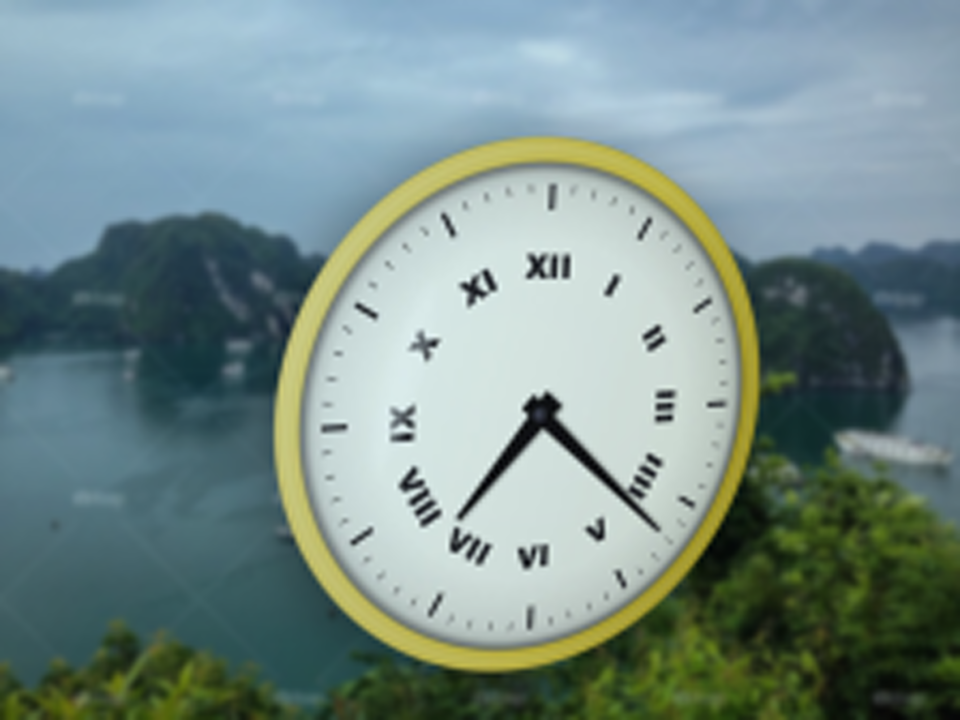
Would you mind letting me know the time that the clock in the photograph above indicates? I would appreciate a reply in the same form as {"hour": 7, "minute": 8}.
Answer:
{"hour": 7, "minute": 22}
